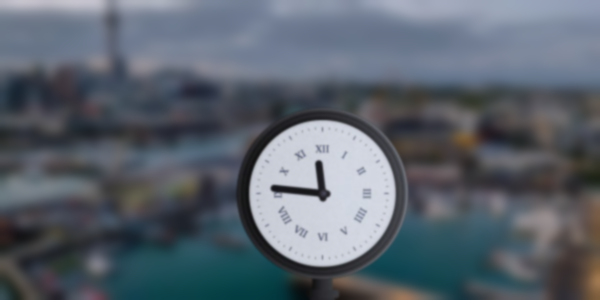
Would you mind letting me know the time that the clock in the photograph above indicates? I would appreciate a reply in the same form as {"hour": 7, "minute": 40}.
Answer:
{"hour": 11, "minute": 46}
